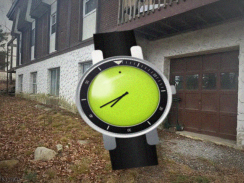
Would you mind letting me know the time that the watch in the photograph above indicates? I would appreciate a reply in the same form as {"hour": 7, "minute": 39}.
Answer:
{"hour": 7, "minute": 41}
